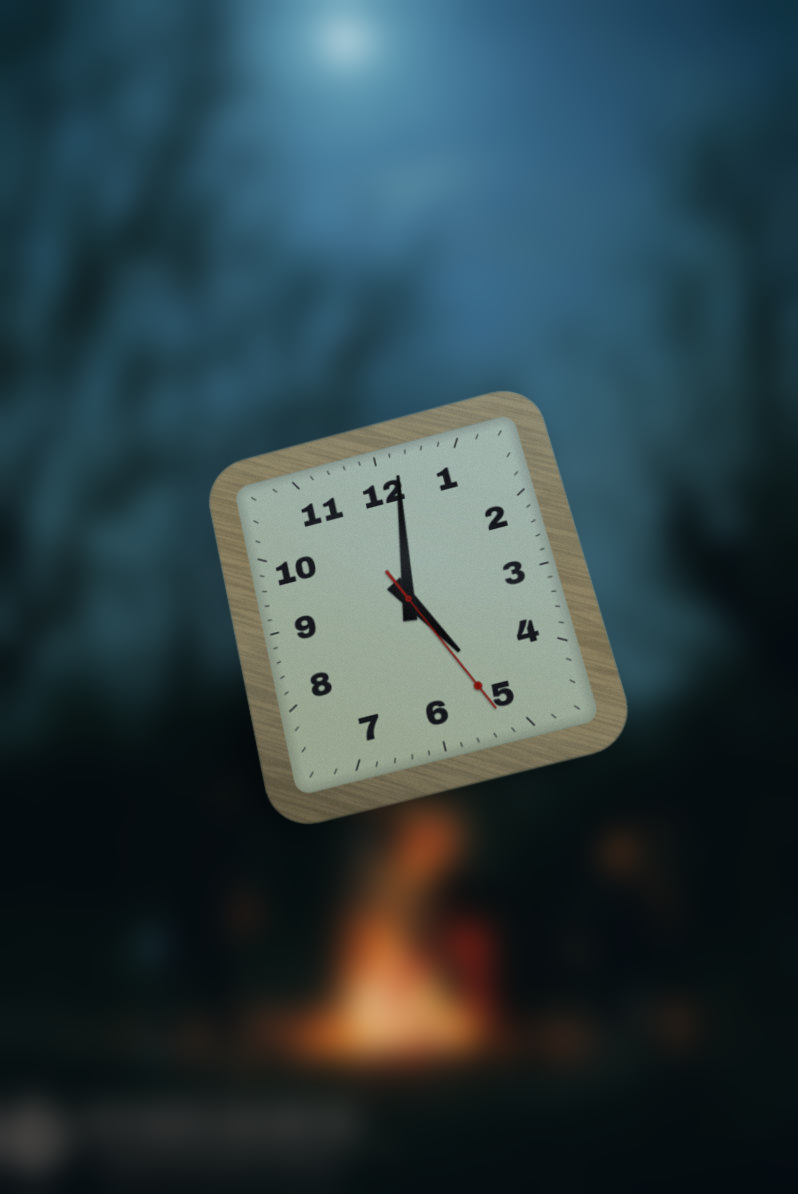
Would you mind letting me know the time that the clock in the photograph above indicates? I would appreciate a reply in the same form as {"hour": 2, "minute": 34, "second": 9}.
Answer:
{"hour": 5, "minute": 1, "second": 26}
